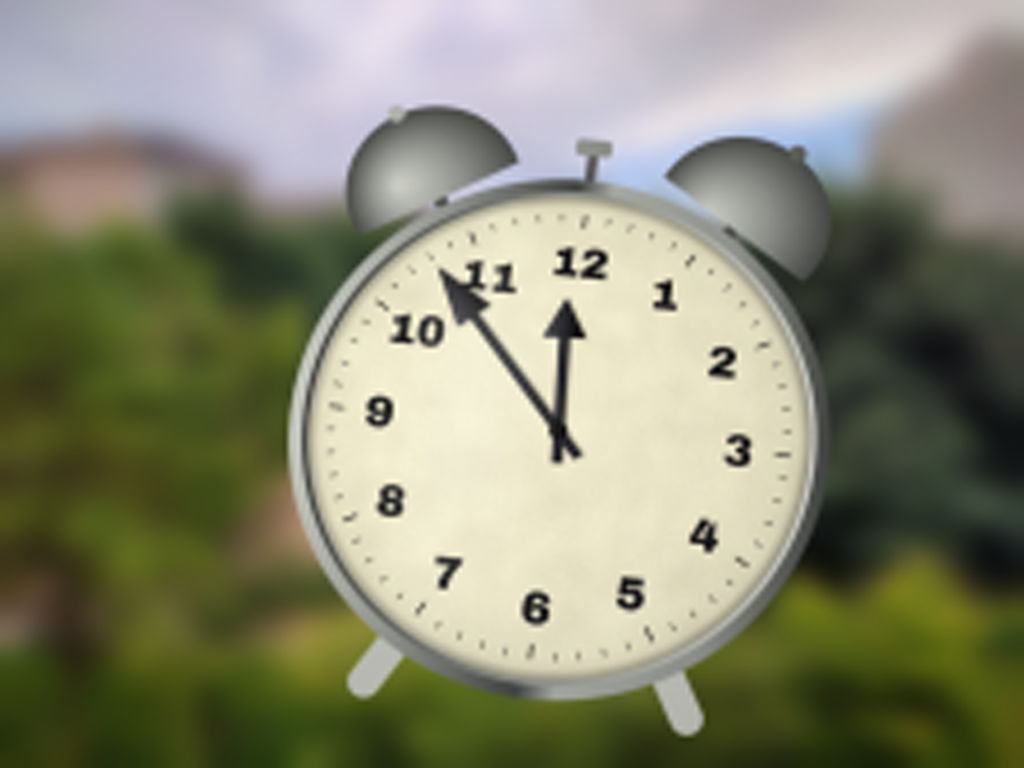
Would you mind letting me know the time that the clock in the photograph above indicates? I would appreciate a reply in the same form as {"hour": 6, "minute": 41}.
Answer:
{"hour": 11, "minute": 53}
